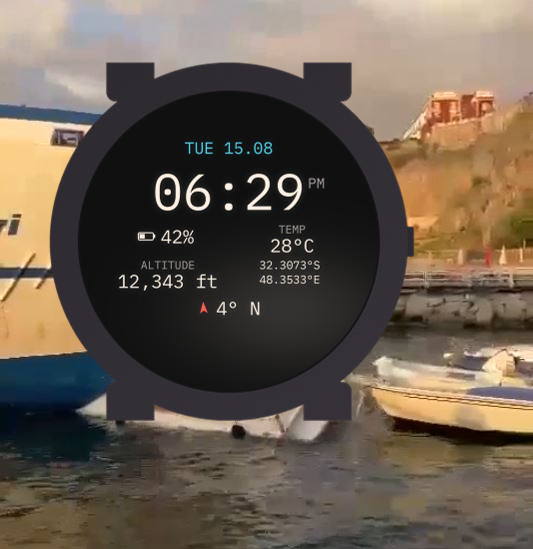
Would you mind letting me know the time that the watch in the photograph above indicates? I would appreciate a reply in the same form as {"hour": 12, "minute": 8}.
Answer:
{"hour": 6, "minute": 29}
